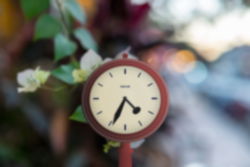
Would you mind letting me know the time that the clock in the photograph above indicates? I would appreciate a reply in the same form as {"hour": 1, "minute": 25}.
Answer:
{"hour": 4, "minute": 34}
